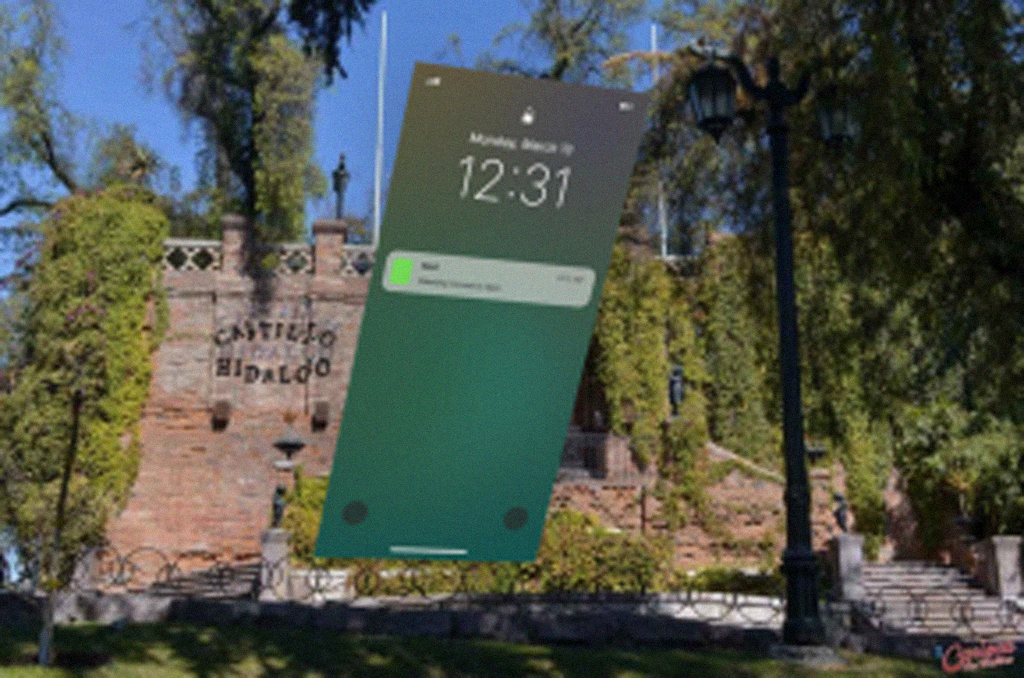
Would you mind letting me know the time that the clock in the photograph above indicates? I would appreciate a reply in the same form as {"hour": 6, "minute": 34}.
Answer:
{"hour": 12, "minute": 31}
